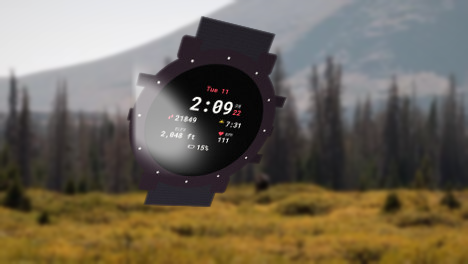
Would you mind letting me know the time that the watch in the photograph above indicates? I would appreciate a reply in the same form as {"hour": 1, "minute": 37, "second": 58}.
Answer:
{"hour": 2, "minute": 9, "second": 22}
